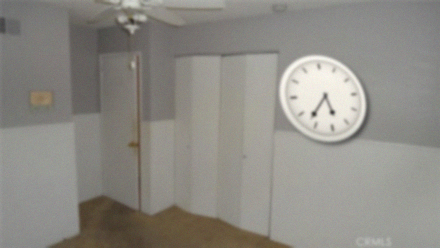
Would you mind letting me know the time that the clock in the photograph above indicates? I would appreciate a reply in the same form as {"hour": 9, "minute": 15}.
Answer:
{"hour": 5, "minute": 37}
